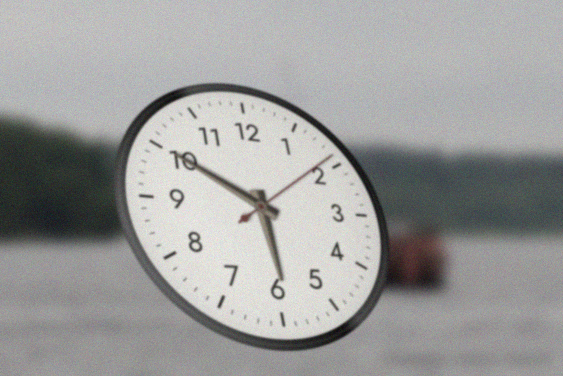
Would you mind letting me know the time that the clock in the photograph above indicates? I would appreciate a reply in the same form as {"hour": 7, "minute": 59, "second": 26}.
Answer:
{"hour": 5, "minute": 50, "second": 9}
